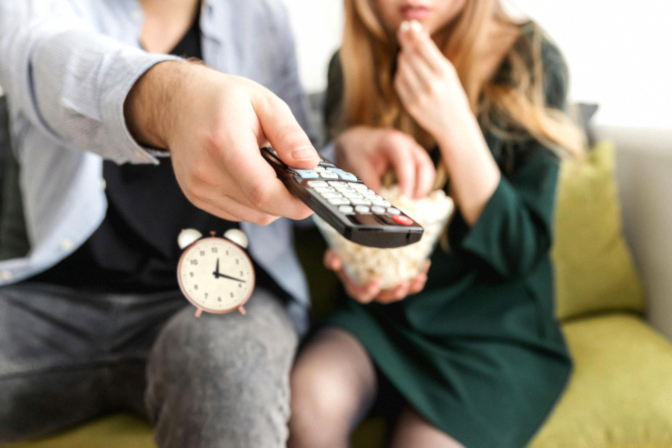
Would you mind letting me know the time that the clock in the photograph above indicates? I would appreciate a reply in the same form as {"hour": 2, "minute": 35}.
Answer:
{"hour": 12, "minute": 18}
